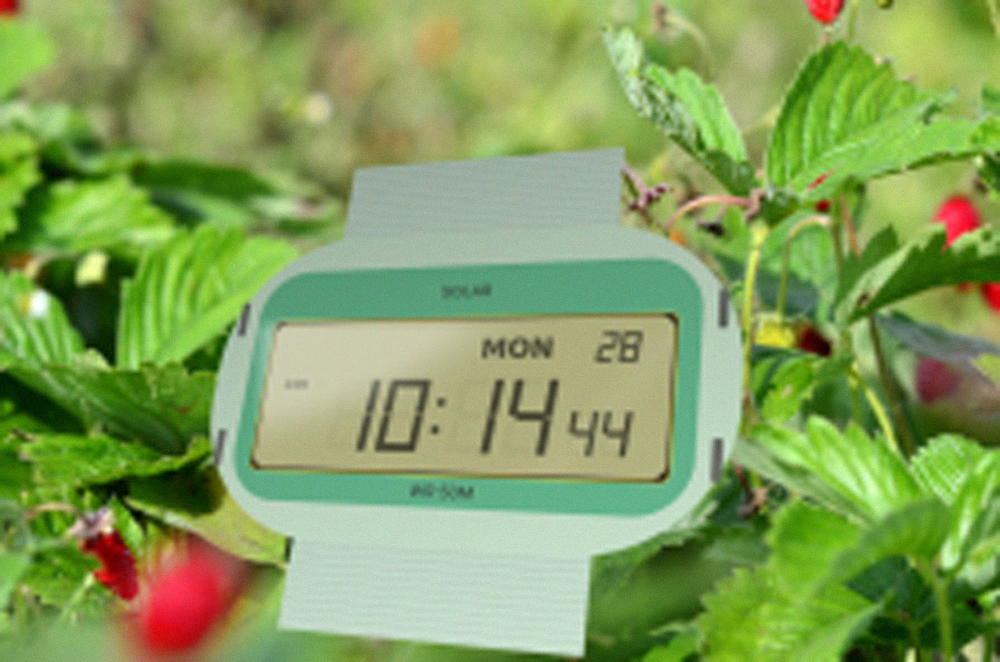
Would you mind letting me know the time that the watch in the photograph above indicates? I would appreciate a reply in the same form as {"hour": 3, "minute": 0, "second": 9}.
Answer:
{"hour": 10, "minute": 14, "second": 44}
